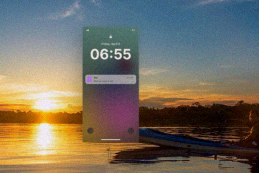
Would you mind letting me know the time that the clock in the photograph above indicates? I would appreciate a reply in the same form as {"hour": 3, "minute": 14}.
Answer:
{"hour": 6, "minute": 55}
